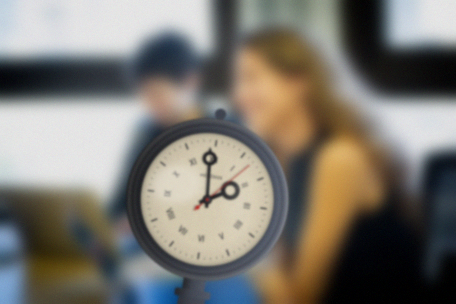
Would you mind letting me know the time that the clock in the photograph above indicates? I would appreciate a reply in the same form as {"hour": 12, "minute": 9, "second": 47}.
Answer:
{"hour": 1, "minute": 59, "second": 7}
